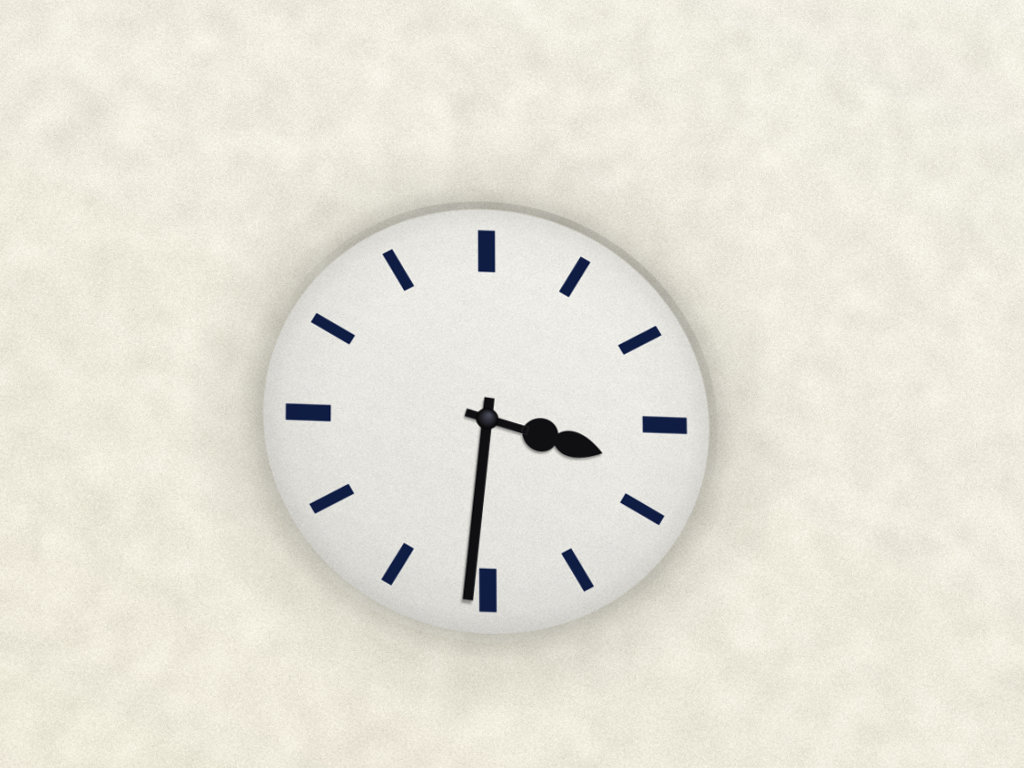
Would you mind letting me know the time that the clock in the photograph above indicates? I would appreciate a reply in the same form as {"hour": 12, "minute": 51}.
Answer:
{"hour": 3, "minute": 31}
